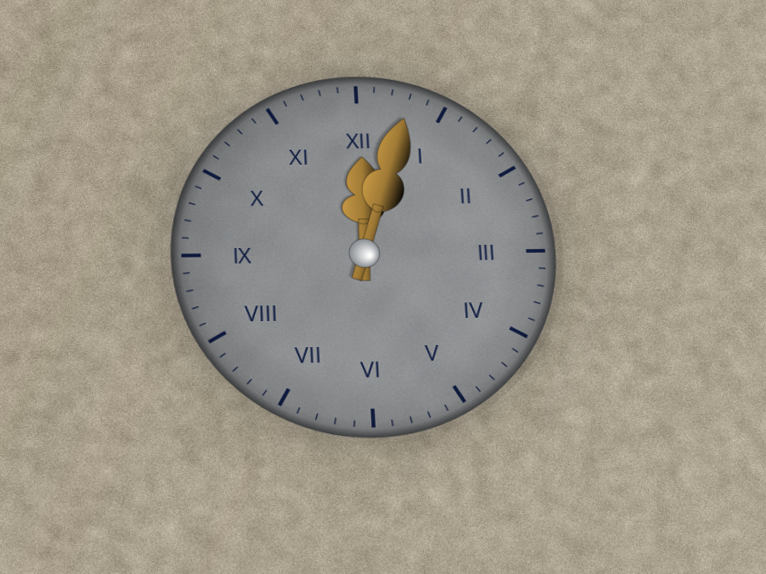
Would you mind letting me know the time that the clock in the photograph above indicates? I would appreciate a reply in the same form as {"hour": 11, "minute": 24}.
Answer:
{"hour": 12, "minute": 3}
